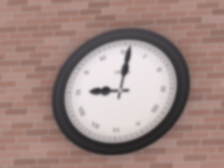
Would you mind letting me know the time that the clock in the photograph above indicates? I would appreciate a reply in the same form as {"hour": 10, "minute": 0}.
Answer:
{"hour": 9, "minute": 1}
